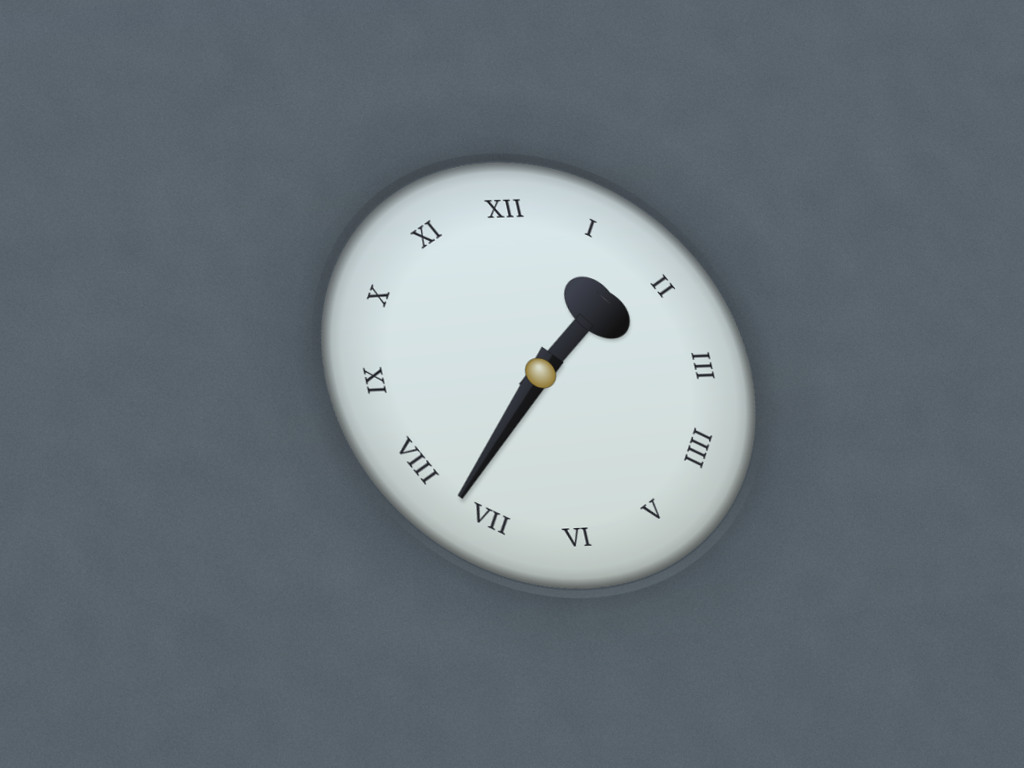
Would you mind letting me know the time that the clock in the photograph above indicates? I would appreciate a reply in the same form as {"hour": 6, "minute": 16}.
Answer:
{"hour": 1, "minute": 37}
